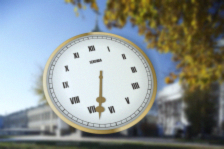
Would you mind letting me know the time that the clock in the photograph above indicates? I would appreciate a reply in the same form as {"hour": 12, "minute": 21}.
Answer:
{"hour": 6, "minute": 33}
